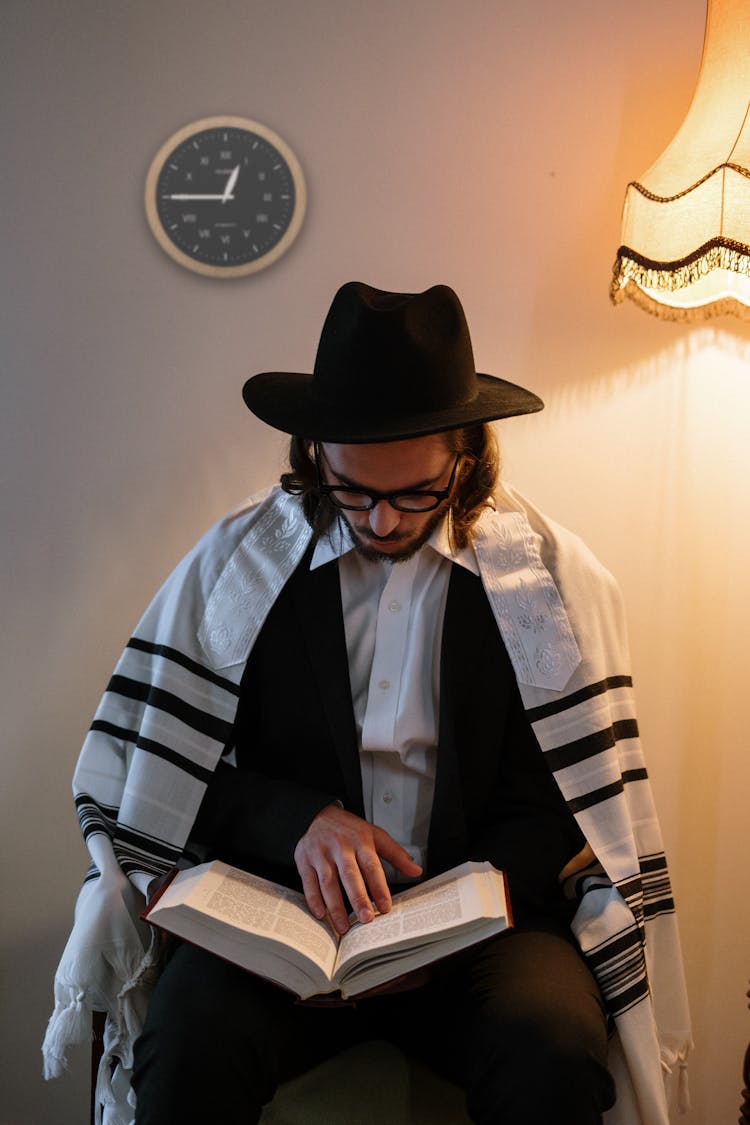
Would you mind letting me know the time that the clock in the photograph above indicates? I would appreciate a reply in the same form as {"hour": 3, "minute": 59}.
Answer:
{"hour": 12, "minute": 45}
